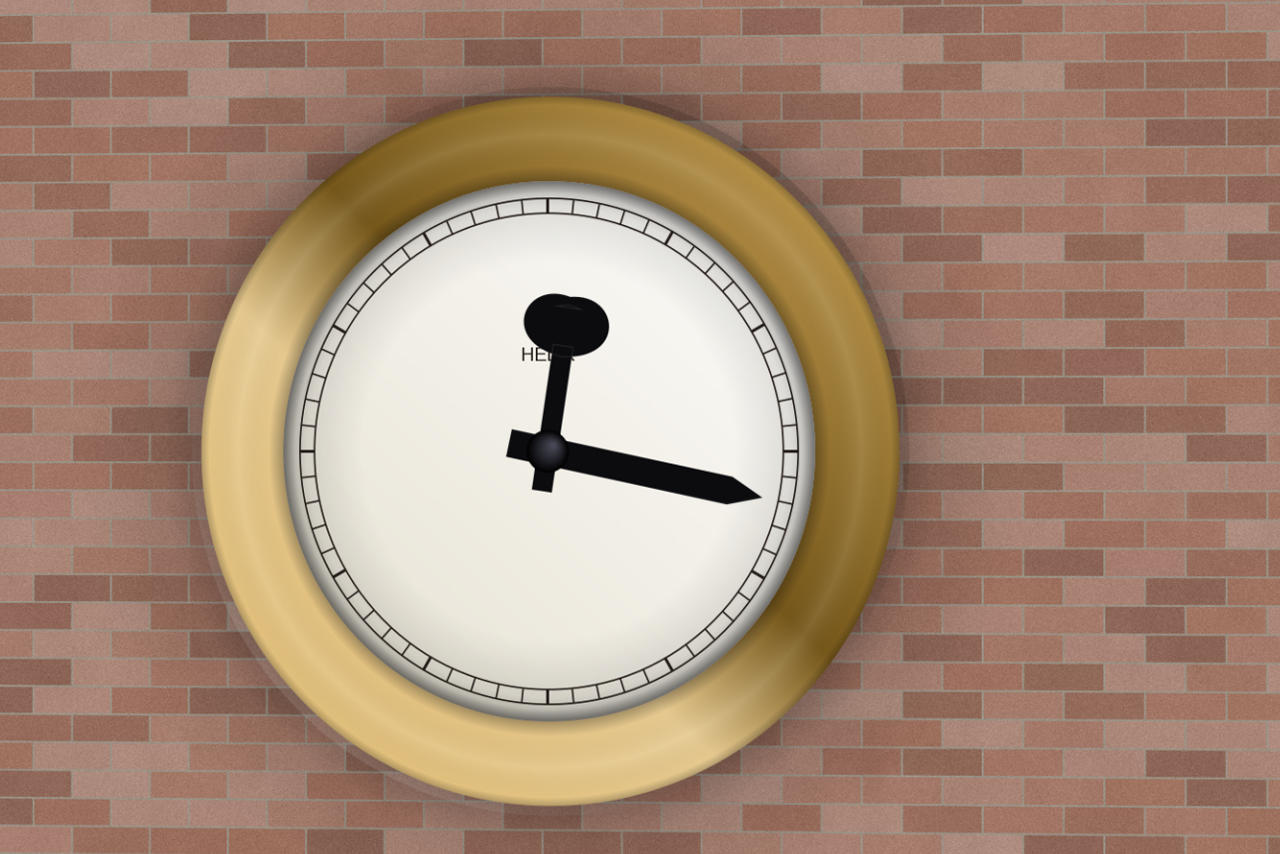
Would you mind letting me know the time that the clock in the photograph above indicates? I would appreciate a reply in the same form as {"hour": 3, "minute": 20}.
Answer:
{"hour": 12, "minute": 17}
